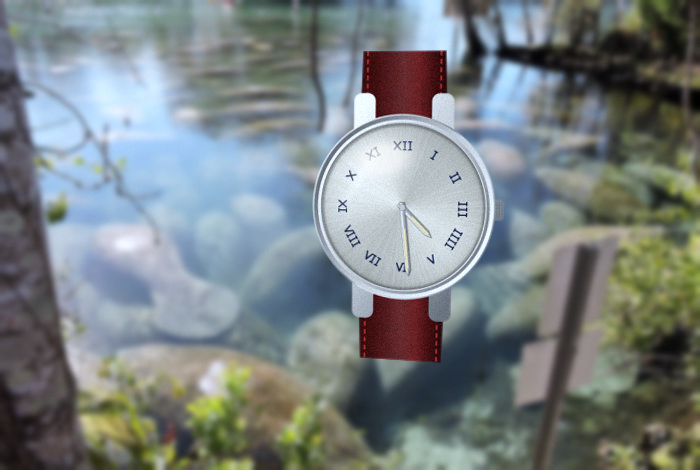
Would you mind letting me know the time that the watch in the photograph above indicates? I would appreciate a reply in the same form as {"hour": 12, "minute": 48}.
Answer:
{"hour": 4, "minute": 29}
